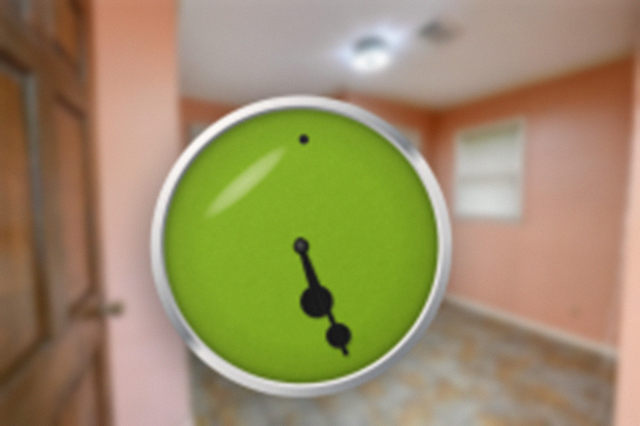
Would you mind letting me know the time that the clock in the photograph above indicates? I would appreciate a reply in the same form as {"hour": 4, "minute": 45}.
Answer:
{"hour": 5, "minute": 26}
